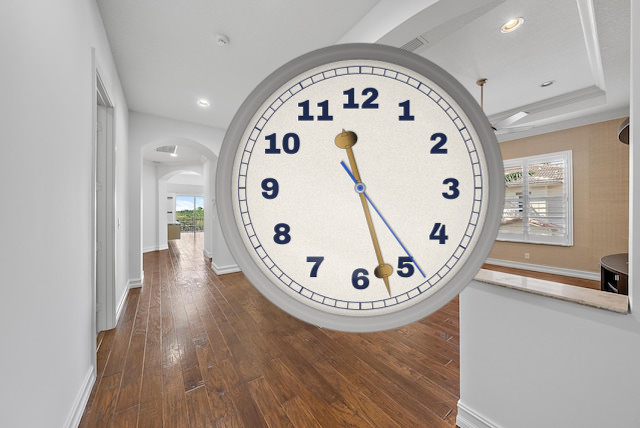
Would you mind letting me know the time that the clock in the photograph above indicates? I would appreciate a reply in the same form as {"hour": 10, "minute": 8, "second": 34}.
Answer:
{"hour": 11, "minute": 27, "second": 24}
